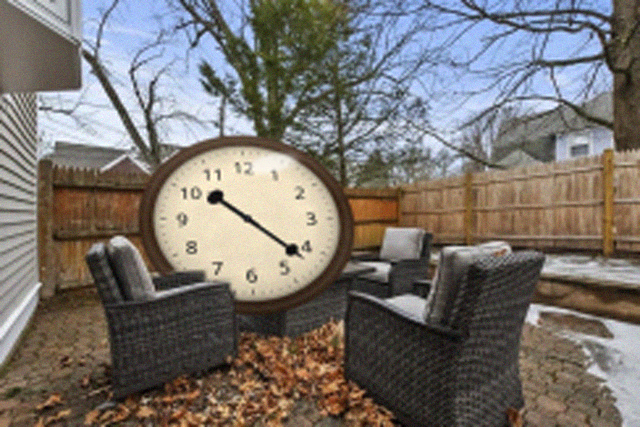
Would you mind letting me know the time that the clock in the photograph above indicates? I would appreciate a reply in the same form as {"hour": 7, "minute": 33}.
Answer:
{"hour": 10, "minute": 22}
